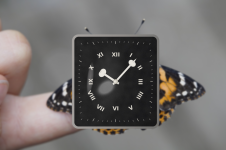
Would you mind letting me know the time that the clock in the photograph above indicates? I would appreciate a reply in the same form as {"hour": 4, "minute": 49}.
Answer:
{"hour": 10, "minute": 7}
